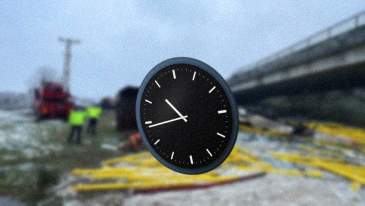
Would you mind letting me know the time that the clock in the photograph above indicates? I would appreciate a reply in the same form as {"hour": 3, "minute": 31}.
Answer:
{"hour": 10, "minute": 44}
